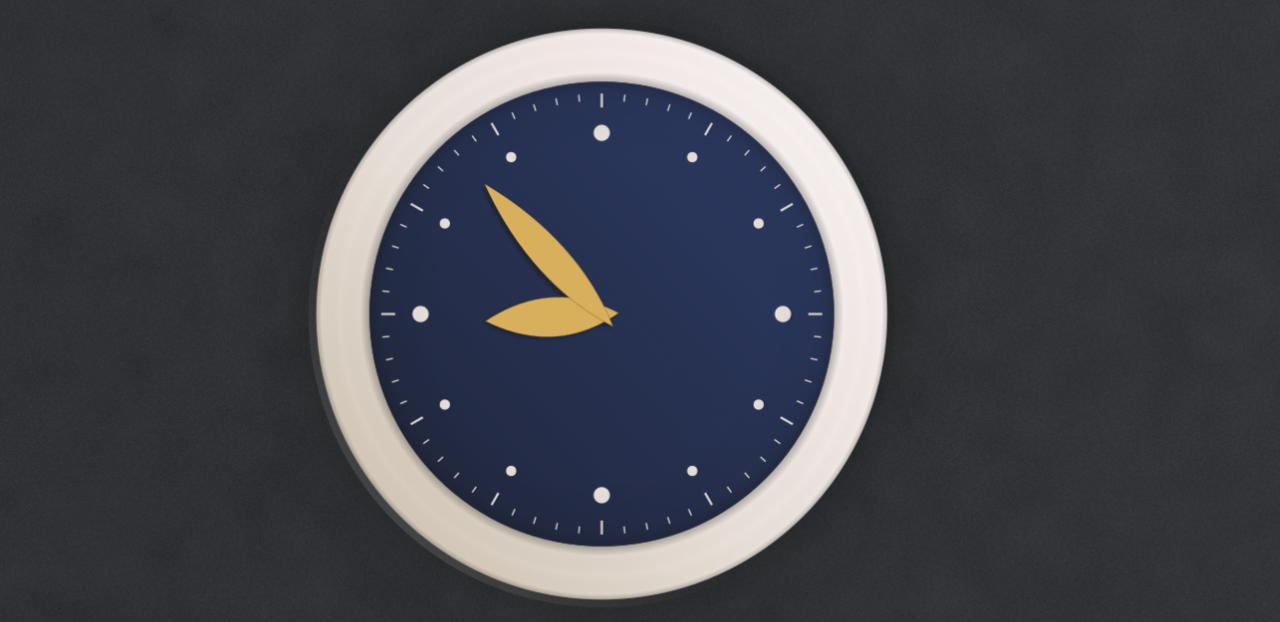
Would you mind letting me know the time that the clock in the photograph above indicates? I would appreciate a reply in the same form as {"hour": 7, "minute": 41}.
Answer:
{"hour": 8, "minute": 53}
